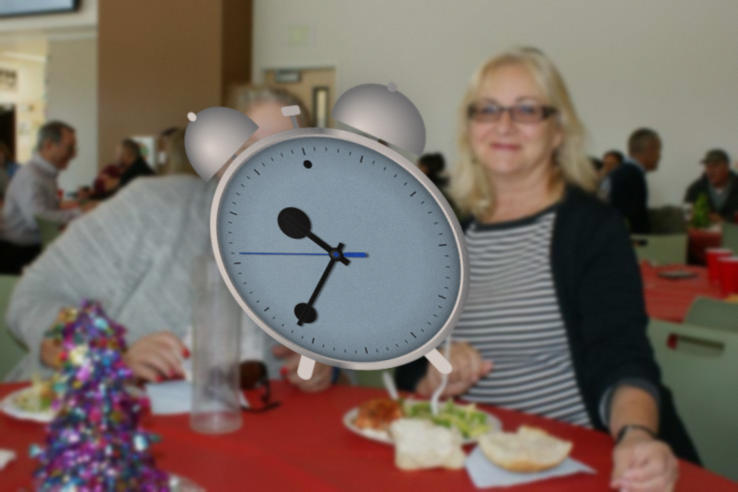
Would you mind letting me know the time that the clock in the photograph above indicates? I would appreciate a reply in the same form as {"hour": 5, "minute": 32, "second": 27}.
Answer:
{"hour": 10, "minute": 36, "second": 46}
